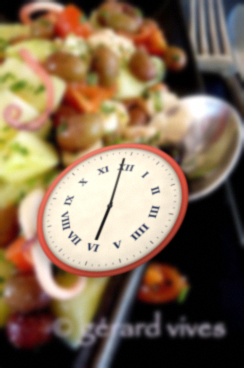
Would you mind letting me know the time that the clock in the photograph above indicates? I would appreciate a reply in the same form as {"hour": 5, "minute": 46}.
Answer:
{"hour": 5, "minute": 59}
